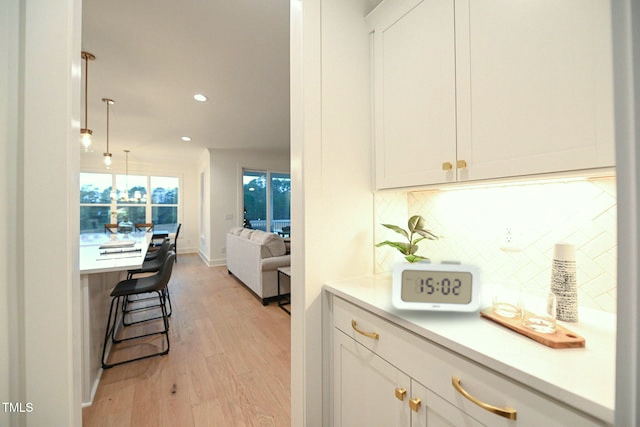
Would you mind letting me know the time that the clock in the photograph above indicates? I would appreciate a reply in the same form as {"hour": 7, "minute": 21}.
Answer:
{"hour": 15, "minute": 2}
